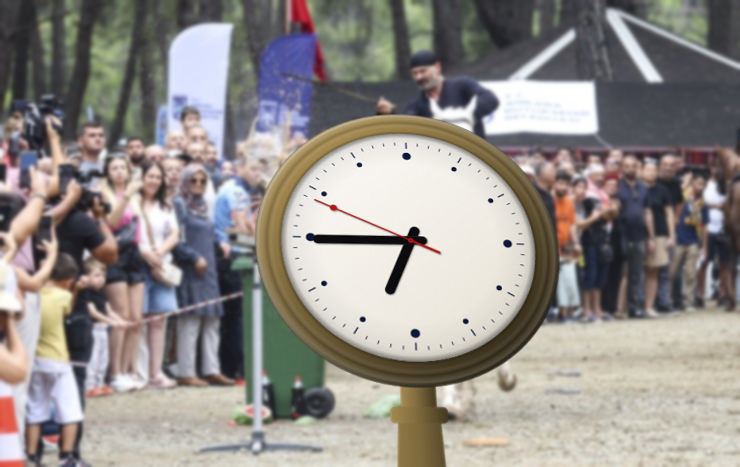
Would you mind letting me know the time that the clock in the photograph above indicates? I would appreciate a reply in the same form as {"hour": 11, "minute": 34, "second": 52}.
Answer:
{"hour": 6, "minute": 44, "second": 49}
